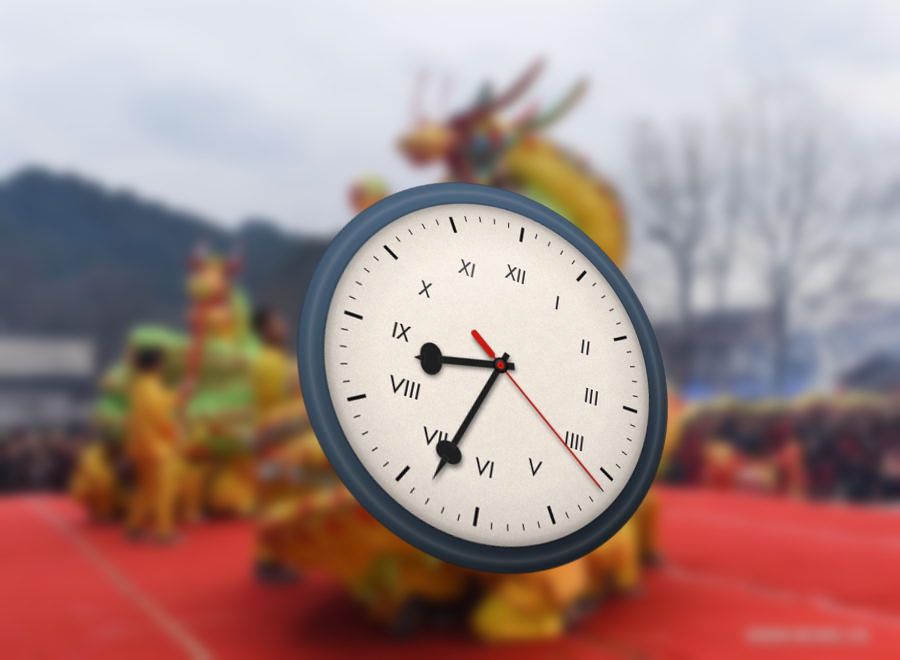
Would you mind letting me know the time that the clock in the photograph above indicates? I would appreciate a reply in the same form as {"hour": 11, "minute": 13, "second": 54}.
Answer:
{"hour": 8, "minute": 33, "second": 21}
